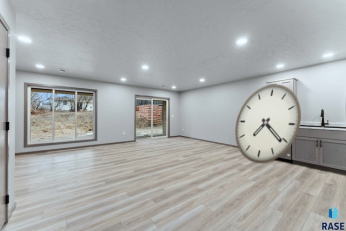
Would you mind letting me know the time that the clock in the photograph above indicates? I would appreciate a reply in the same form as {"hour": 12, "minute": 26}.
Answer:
{"hour": 7, "minute": 21}
